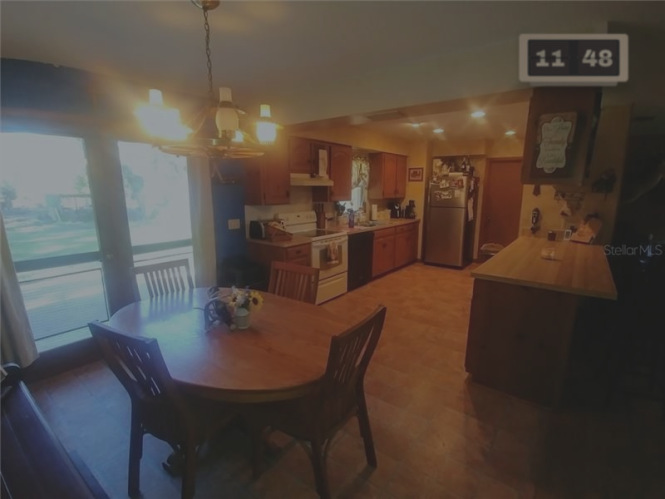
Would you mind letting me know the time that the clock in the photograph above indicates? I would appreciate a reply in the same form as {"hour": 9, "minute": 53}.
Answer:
{"hour": 11, "minute": 48}
